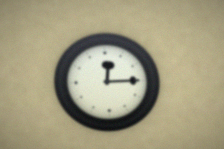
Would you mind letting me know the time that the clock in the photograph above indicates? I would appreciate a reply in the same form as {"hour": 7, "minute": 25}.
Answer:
{"hour": 12, "minute": 15}
